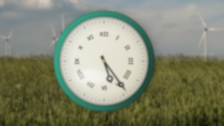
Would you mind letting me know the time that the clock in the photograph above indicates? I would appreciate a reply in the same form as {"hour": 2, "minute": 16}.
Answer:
{"hour": 5, "minute": 24}
